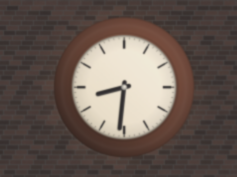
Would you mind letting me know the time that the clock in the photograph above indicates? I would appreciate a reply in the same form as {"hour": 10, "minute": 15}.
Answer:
{"hour": 8, "minute": 31}
